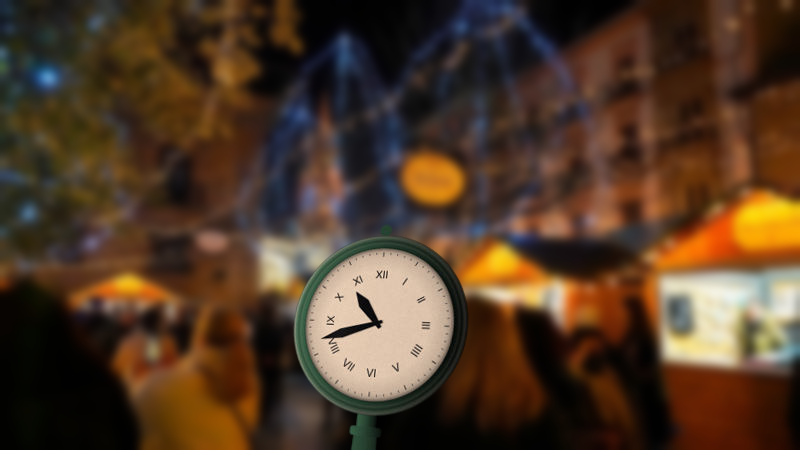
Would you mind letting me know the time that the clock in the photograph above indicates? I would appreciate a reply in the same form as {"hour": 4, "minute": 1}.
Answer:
{"hour": 10, "minute": 42}
